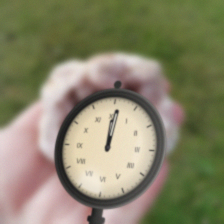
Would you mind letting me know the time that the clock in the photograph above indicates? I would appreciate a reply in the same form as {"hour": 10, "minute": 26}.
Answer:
{"hour": 12, "minute": 1}
